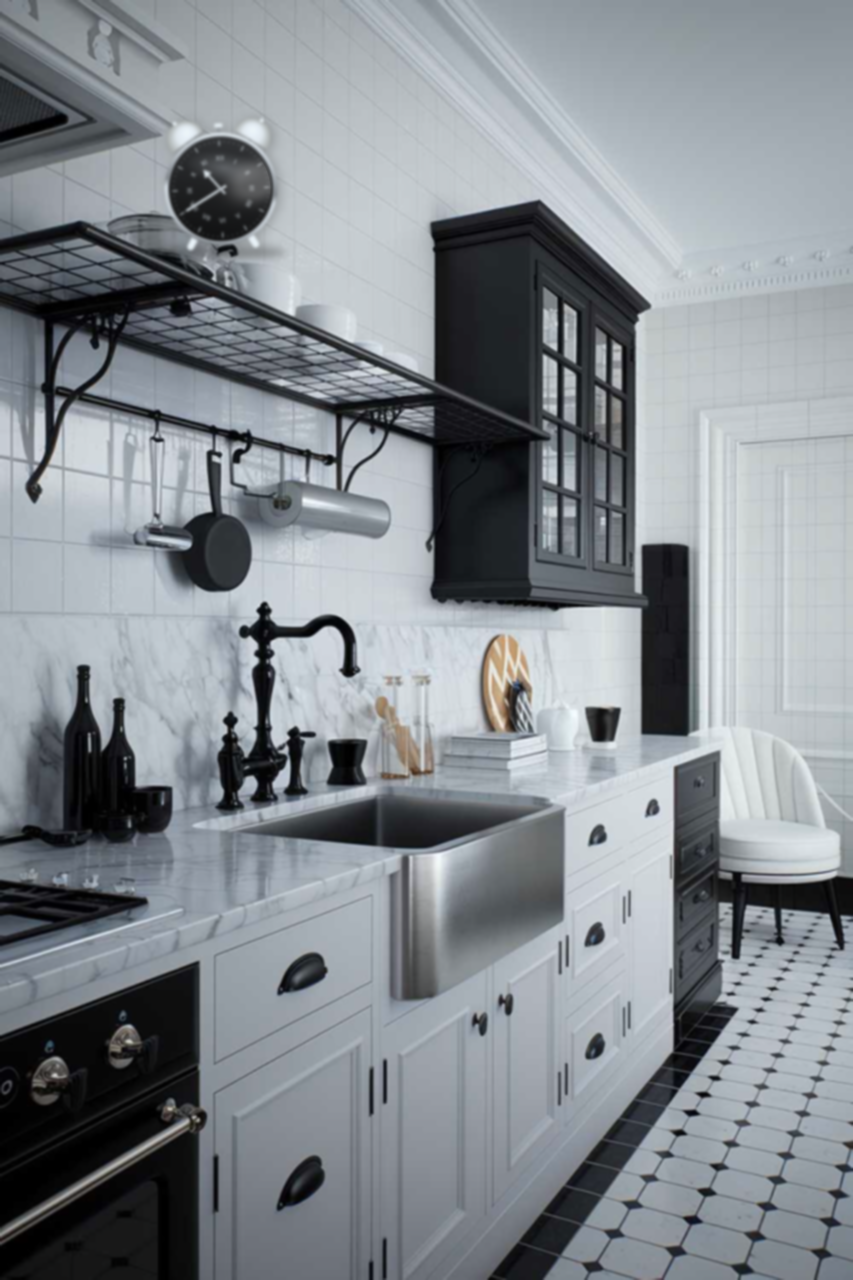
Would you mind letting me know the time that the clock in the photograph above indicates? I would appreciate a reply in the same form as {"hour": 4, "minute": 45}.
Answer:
{"hour": 10, "minute": 40}
